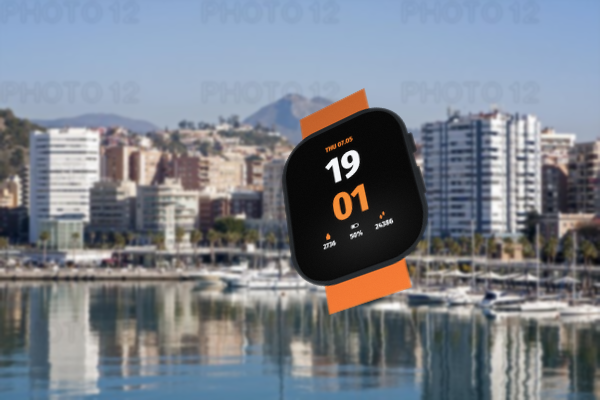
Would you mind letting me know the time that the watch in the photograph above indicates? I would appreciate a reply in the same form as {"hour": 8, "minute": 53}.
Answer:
{"hour": 19, "minute": 1}
